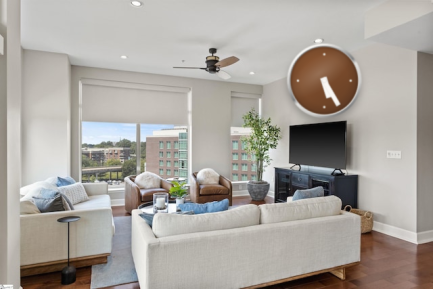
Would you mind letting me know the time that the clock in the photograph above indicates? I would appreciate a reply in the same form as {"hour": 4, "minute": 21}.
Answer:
{"hour": 5, "minute": 25}
